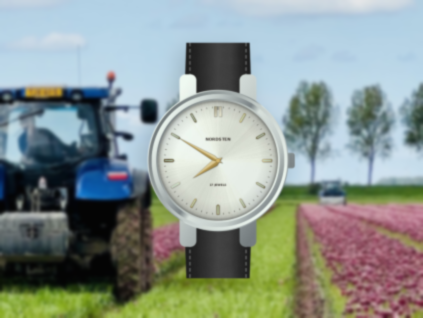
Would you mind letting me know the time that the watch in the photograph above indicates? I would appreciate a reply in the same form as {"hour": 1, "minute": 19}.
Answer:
{"hour": 7, "minute": 50}
